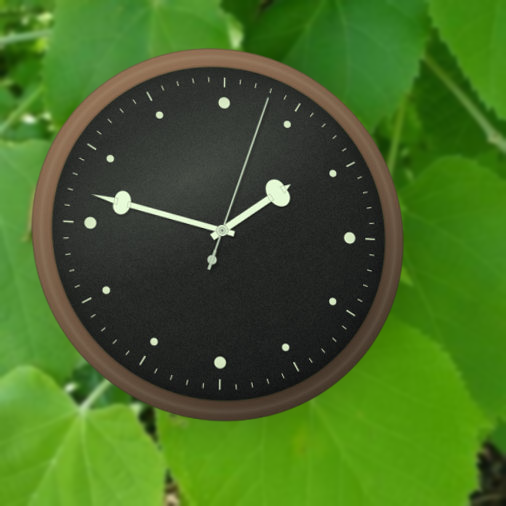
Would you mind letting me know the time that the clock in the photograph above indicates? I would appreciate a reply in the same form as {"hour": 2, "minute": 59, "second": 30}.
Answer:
{"hour": 1, "minute": 47, "second": 3}
